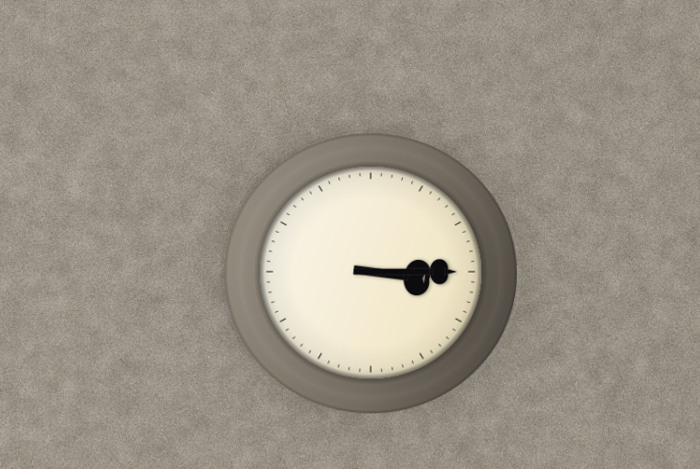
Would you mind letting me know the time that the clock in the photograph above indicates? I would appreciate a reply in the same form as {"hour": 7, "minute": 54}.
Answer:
{"hour": 3, "minute": 15}
